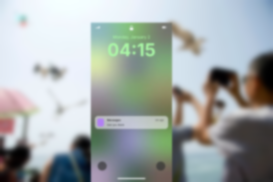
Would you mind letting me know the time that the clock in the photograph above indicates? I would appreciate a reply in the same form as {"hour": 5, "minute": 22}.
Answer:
{"hour": 4, "minute": 15}
